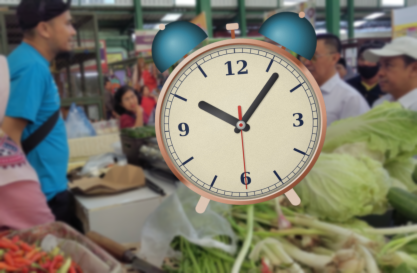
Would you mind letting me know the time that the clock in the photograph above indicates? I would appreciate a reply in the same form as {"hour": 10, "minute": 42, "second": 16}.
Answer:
{"hour": 10, "minute": 6, "second": 30}
